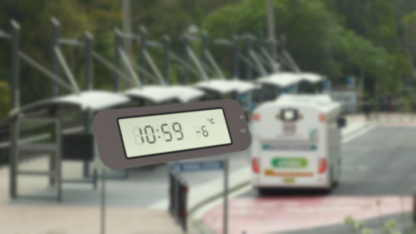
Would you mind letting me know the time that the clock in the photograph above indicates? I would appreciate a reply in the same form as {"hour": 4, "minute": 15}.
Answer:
{"hour": 10, "minute": 59}
